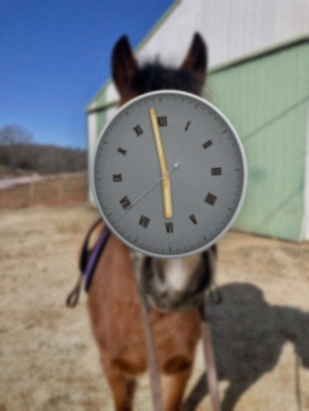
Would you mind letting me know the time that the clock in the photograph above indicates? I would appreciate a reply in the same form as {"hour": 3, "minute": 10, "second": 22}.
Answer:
{"hour": 5, "minute": 58, "second": 39}
